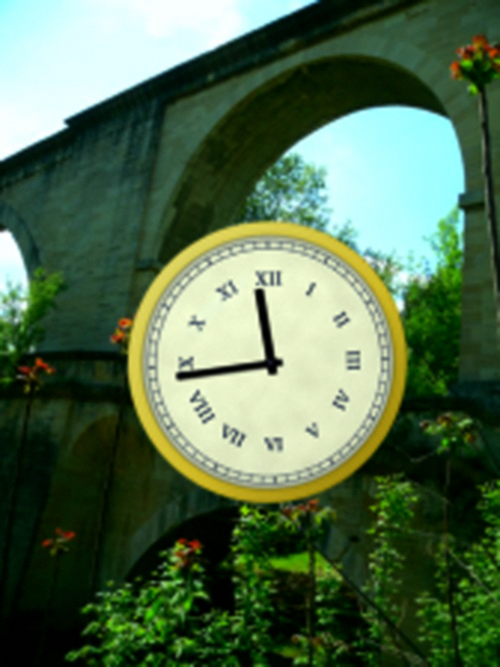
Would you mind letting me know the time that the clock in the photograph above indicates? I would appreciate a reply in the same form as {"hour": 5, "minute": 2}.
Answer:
{"hour": 11, "minute": 44}
